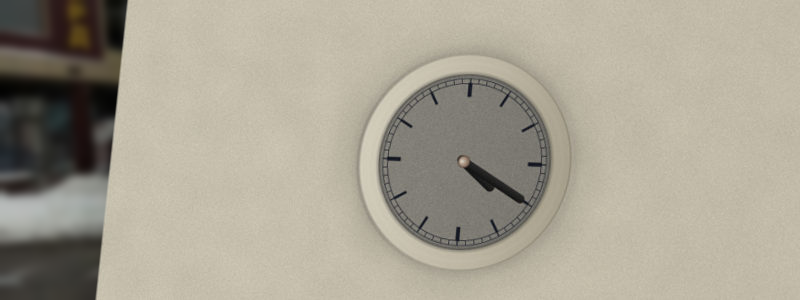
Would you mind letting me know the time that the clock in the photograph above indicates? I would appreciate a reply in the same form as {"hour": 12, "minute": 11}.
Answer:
{"hour": 4, "minute": 20}
